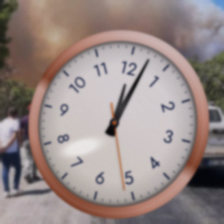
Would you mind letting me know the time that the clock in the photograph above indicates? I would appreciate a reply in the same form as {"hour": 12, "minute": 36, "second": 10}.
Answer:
{"hour": 12, "minute": 2, "second": 26}
